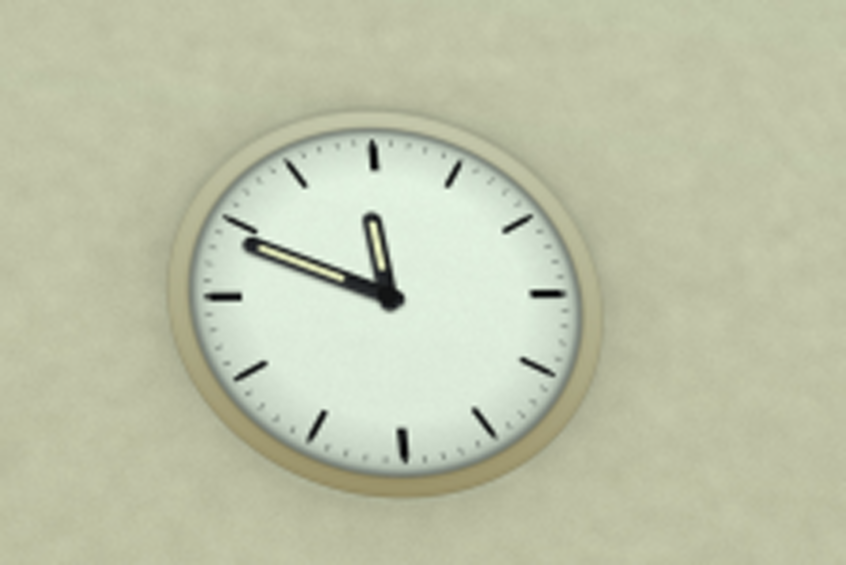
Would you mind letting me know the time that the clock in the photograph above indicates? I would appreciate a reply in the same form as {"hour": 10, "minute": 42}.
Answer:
{"hour": 11, "minute": 49}
